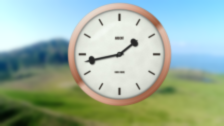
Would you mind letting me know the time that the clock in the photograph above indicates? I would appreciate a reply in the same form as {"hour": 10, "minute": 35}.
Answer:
{"hour": 1, "minute": 43}
